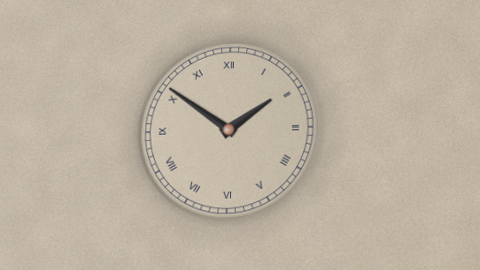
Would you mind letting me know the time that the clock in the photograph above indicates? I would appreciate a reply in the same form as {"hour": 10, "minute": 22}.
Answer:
{"hour": 1, "minute": 51}
